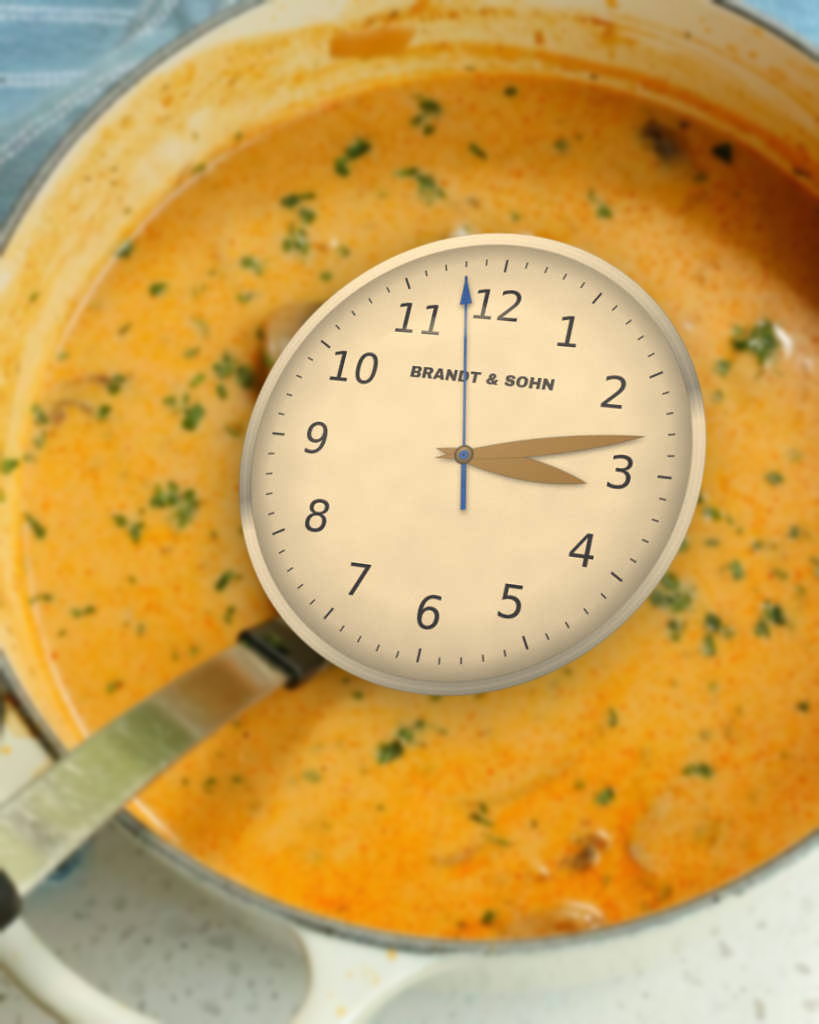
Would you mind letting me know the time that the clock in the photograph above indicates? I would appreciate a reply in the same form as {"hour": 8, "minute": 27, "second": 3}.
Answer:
{"hour": 3, "minute": 12, "second": 58}
